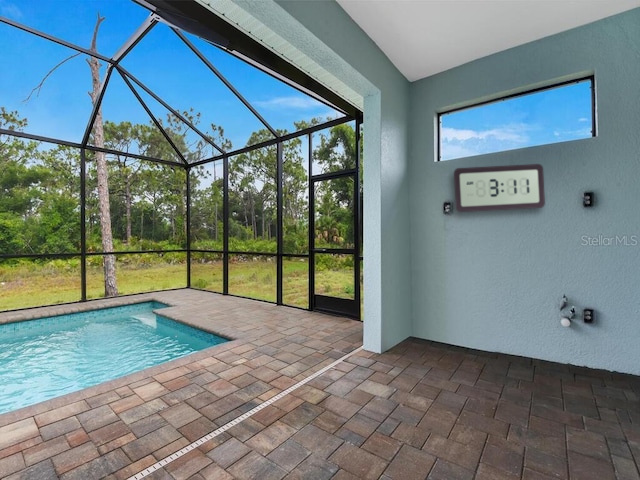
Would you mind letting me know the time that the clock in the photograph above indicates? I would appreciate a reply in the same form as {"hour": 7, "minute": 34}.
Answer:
{"hour": 3, "minute": 11}
